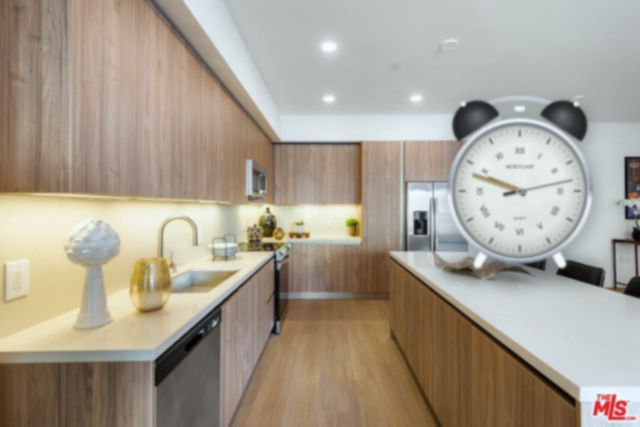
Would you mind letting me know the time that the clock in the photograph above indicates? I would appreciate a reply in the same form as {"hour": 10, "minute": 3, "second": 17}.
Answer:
{"hour": 9, "minute": 48, "second": 13}
